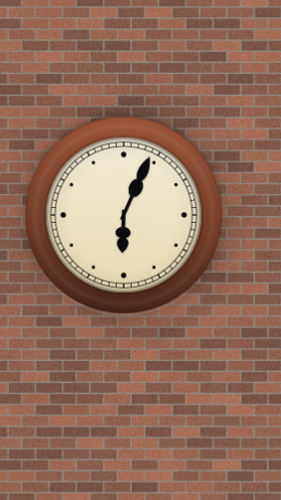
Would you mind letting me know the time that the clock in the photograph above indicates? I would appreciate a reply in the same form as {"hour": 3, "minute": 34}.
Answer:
{"hour": 6, "minute": 4}
